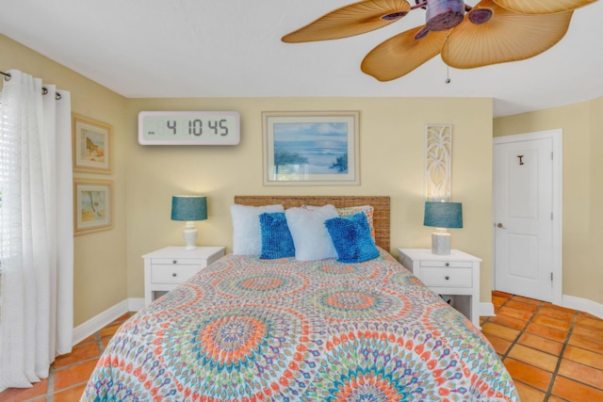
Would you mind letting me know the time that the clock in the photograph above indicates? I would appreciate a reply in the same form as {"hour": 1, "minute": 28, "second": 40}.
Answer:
{"hour": 4, "minute": 10, "second": 45}
